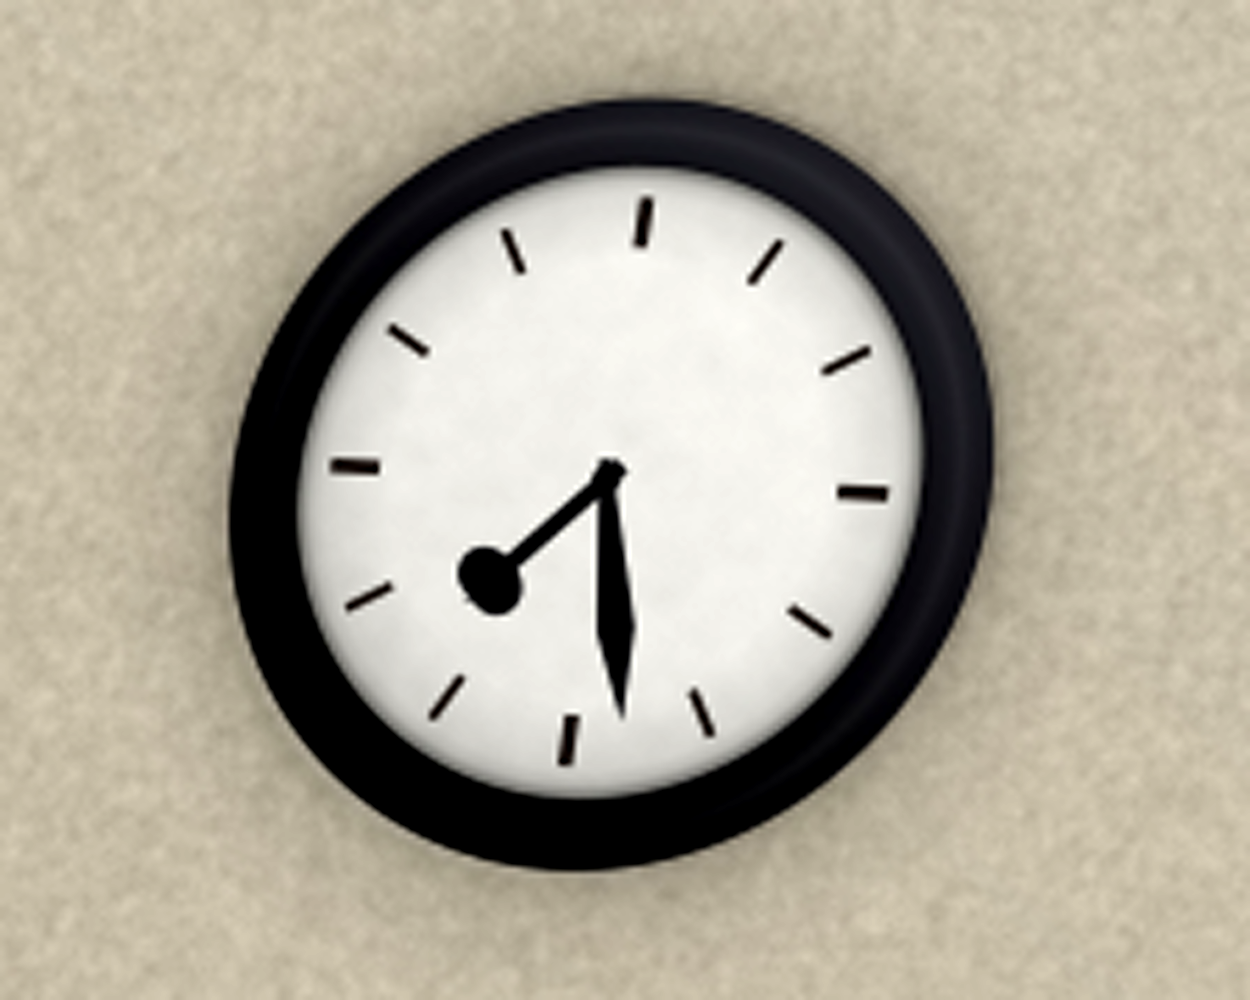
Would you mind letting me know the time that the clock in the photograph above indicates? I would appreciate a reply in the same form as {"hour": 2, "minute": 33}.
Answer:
{"hour": 7, "minute": 28}
